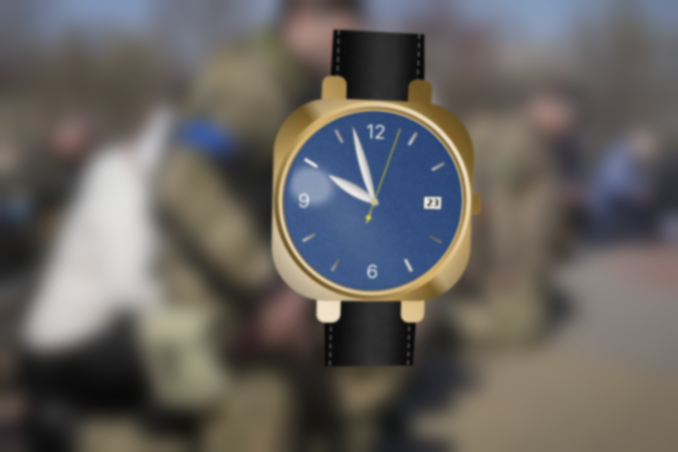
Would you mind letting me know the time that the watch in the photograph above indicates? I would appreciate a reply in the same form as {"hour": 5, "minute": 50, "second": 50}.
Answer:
{"hour": 9, "minute": 57, "second": 3}
